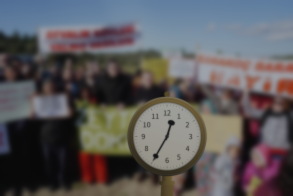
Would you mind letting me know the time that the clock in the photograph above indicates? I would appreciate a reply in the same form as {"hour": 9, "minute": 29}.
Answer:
{"hour": 12, "minute": 35}
